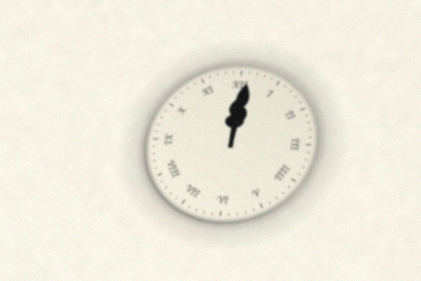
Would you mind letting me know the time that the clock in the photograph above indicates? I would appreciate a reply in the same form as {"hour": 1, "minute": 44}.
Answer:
{"hour": 12, "minute": 1}
